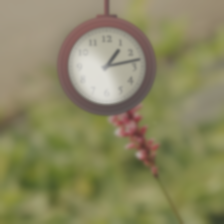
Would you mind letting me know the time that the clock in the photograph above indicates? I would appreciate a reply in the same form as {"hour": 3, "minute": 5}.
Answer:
{"hour": 1, "minute": 13}
